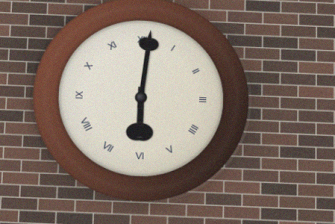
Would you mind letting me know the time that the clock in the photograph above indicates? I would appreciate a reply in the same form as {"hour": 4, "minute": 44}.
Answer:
{"hour": 6, "minute": 1}
